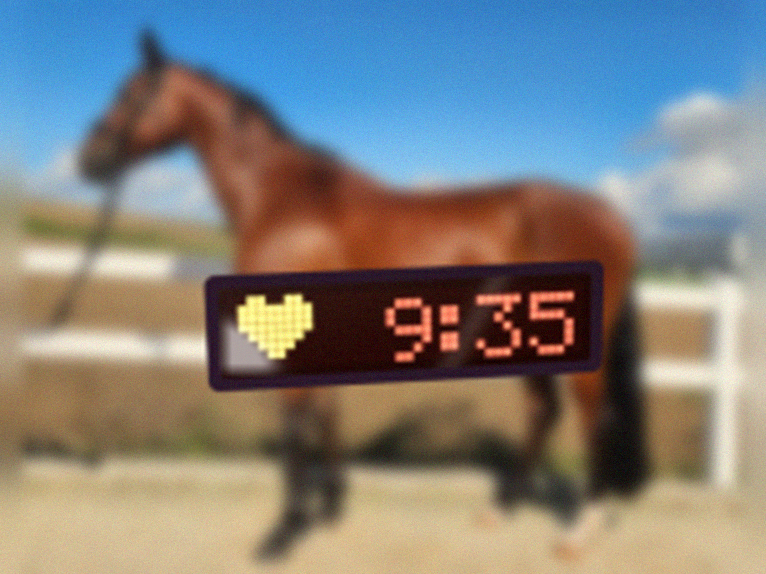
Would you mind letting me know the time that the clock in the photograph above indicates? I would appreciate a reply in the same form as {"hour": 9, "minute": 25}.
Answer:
{"hour": 9, "minute": 35}
